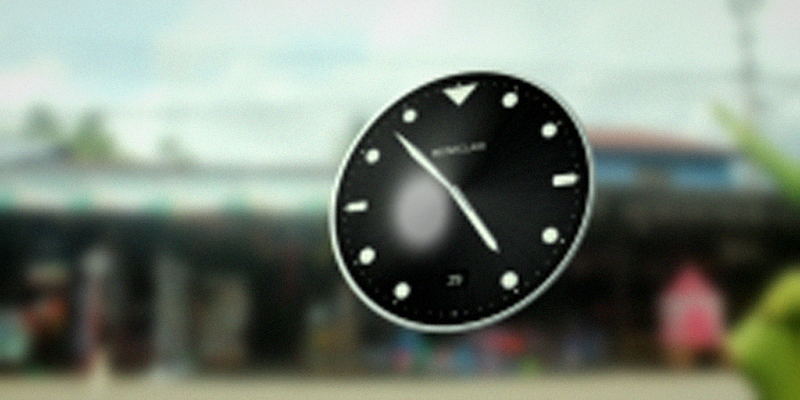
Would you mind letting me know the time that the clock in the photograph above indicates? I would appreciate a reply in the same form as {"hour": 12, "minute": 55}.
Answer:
{"hour": 4, "minute": 53}
